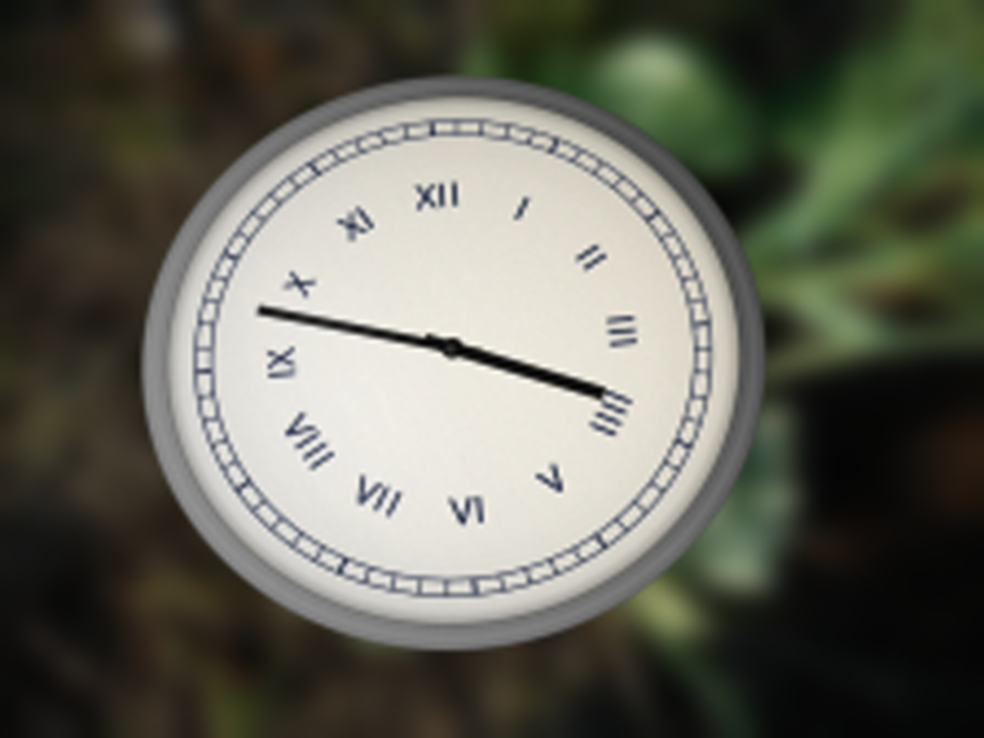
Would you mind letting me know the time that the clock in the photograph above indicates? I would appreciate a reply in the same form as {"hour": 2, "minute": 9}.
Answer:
{"hour": 3, "minute": 48}
